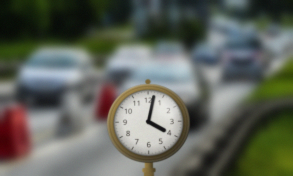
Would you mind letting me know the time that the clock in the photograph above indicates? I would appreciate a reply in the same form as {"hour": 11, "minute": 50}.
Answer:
{"hour": 4, "minute": 2}
